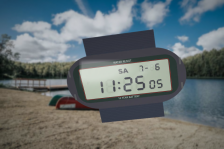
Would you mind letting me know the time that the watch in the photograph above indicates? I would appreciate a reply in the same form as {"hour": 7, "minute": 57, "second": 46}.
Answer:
{"hour": 11, "minute": 25, "second": 5}
